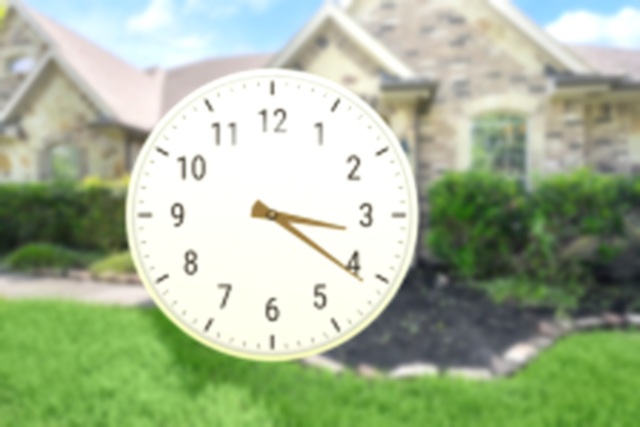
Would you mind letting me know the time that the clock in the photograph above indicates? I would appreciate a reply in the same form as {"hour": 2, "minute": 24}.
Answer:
{"hour": 3, "minute": 21}
